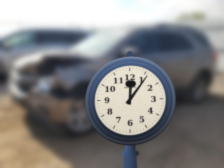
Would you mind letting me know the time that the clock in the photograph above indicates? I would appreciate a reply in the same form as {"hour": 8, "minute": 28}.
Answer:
{"hour": 12, "minute": 6}
